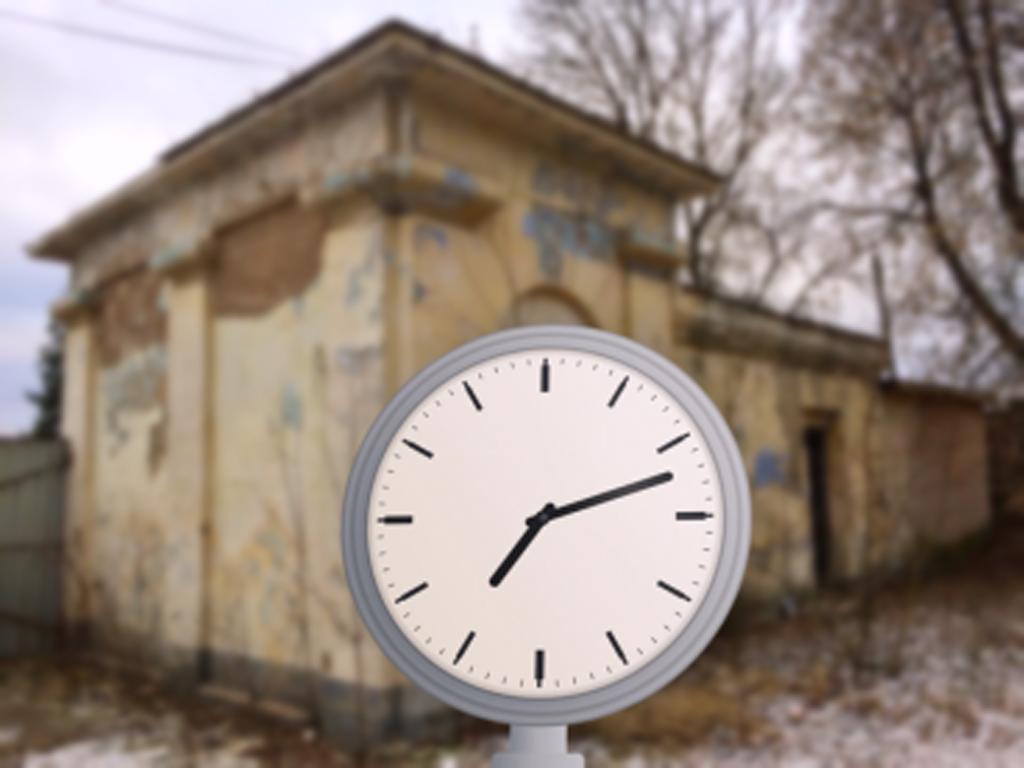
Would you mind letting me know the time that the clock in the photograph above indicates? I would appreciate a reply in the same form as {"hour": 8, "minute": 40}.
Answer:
{"hour": 7, "minute": 12}
